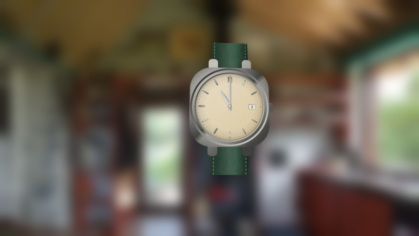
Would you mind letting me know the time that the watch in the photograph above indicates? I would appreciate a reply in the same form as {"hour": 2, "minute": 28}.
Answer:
{"hour": 11, "minute": 0}
